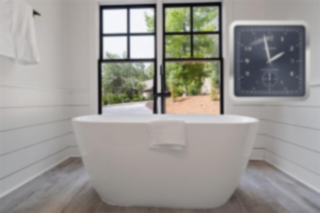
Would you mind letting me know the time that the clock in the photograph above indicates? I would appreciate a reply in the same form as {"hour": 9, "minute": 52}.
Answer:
{"hour": 1, "minute": 58}
